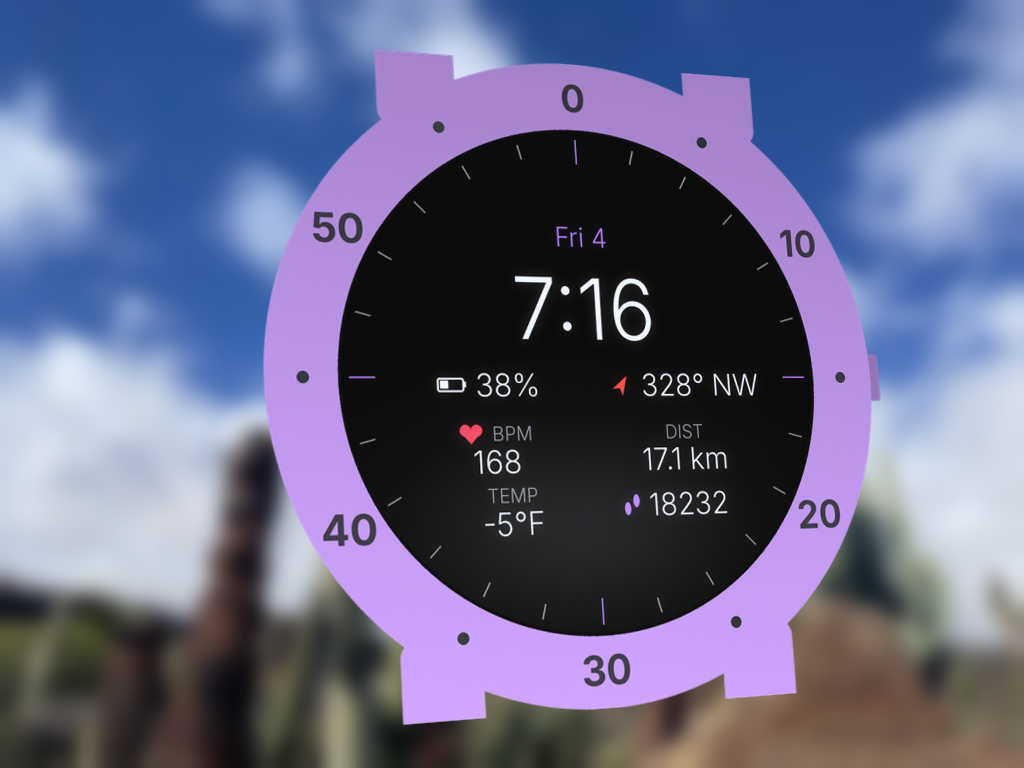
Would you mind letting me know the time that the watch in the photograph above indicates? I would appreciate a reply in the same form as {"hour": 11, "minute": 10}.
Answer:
{"hour": 7, "minute": 16}
